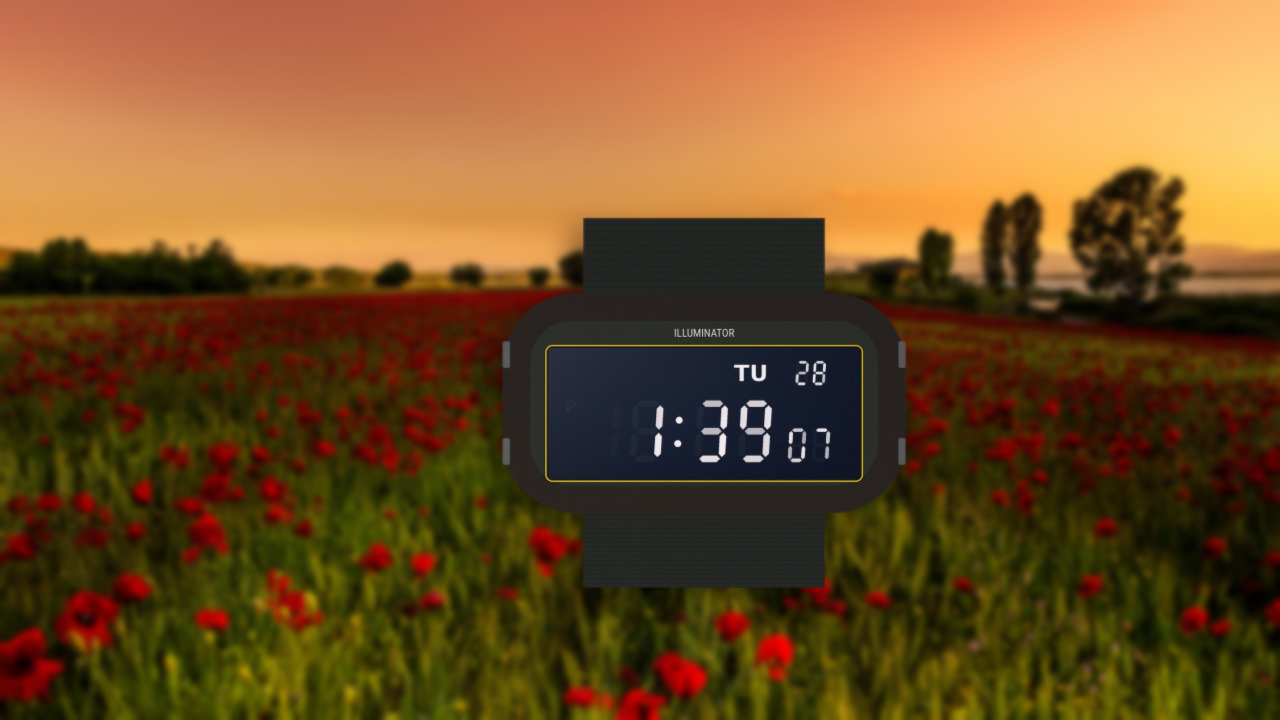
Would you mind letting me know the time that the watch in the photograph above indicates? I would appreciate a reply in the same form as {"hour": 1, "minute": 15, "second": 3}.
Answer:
{"hour": 1, "minute": 39, "second": 7}
